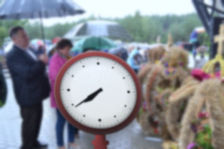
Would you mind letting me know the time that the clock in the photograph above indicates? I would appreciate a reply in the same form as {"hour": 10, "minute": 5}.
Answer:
{"hour": 7, "minute": 39}
